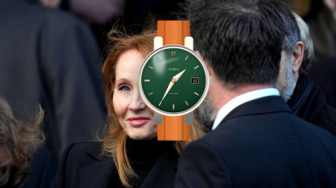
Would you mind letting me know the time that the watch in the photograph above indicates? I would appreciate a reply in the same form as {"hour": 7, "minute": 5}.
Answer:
{"hour": 1, "minute": 35}
